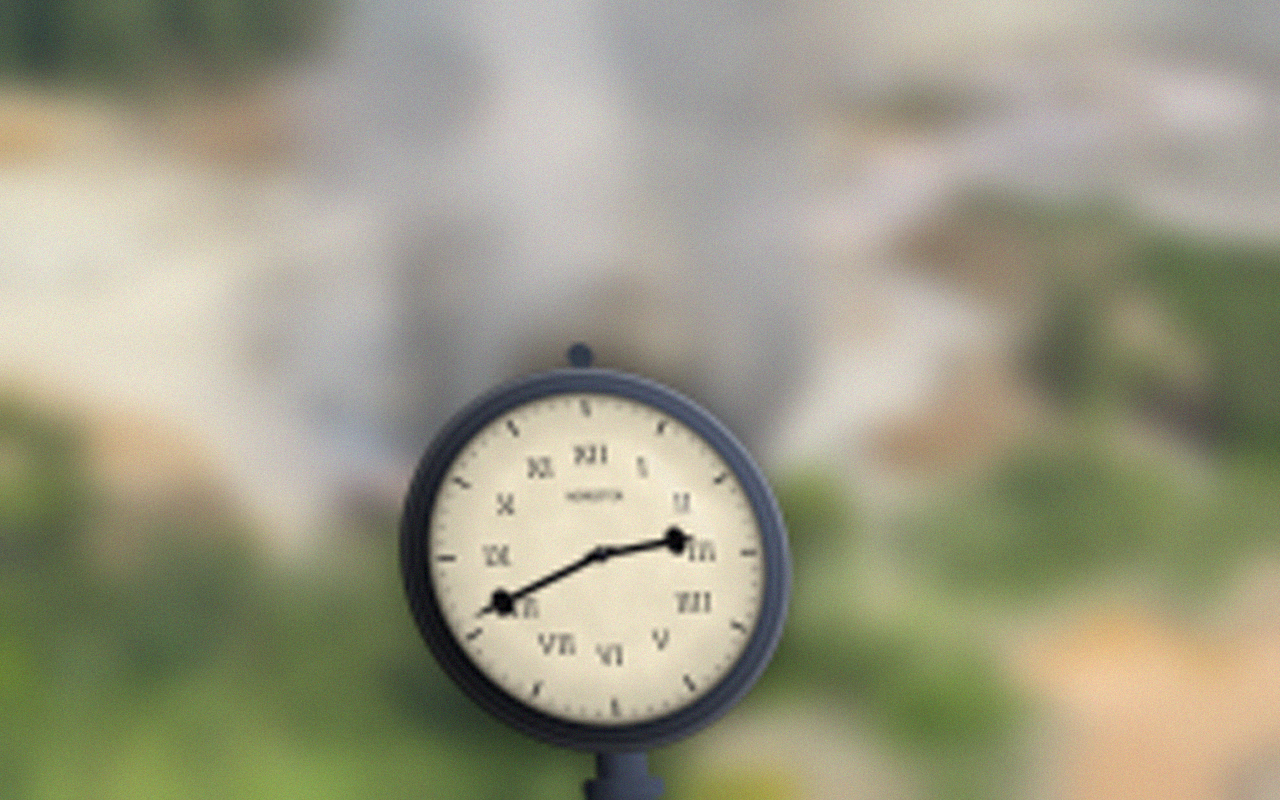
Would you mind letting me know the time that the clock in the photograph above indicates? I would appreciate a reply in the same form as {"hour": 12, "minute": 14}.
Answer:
{"hour": 2, "minute": 41}
